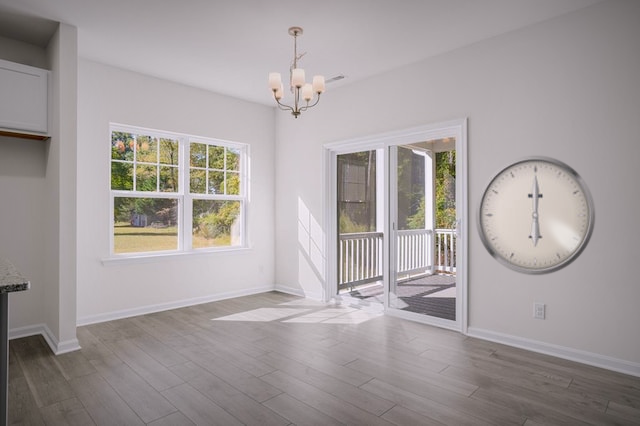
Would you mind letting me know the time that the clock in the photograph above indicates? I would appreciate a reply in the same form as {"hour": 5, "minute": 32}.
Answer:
{"hour": 6, "minute": 0}
